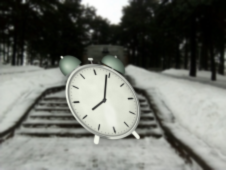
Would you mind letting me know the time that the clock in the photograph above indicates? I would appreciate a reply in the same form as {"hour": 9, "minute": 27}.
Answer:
{"hour": 8, "minute": 4}
